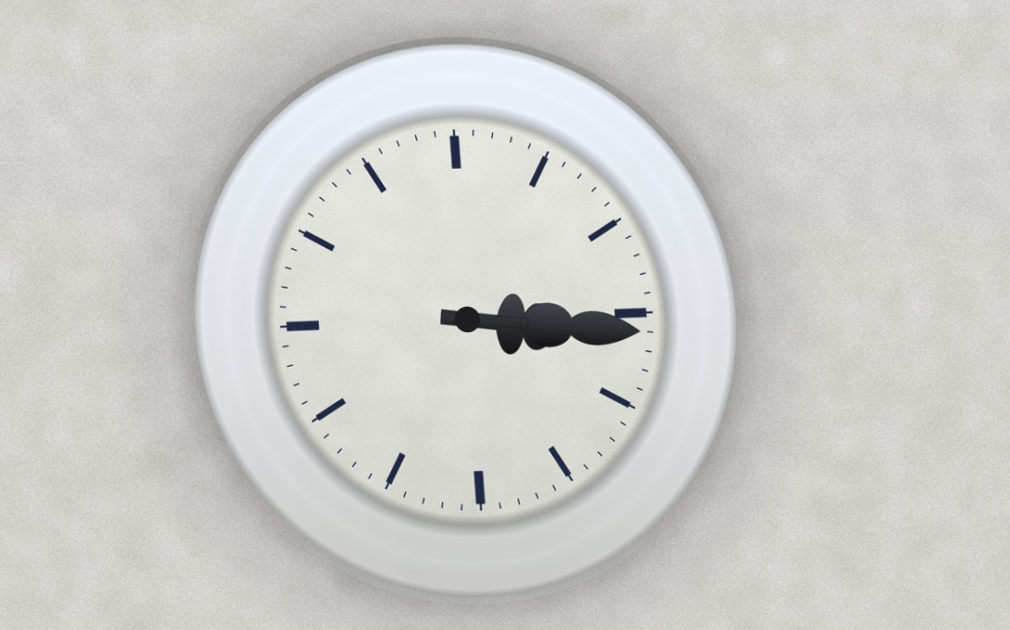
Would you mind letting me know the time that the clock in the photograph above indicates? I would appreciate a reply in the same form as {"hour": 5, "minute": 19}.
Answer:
{"hour": 3, "minute": 16}
